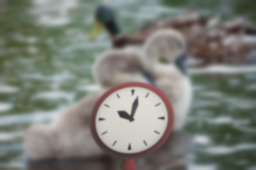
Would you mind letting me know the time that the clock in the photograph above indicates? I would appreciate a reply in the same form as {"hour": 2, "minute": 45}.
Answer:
{"hour": 10, "minute": 2}
